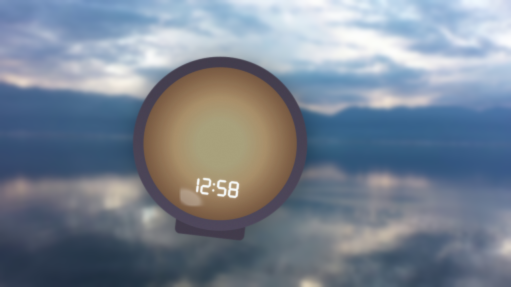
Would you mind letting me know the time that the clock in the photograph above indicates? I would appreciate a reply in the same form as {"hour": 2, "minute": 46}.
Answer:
{"hour": 12, "minute": 58}
